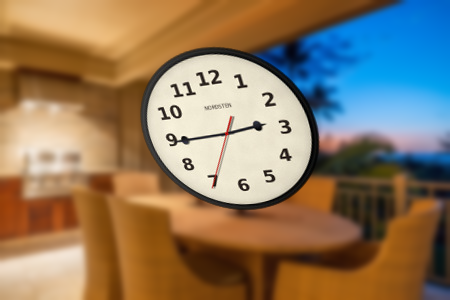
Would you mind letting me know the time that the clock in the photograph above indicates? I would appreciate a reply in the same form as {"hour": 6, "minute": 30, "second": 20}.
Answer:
{"hour": 2, "minute": 44, "second": 35}
